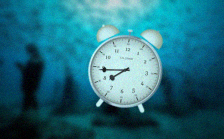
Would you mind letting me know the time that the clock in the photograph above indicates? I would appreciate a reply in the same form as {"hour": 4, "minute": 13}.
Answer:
{"hour": 7, "minute": 44}
